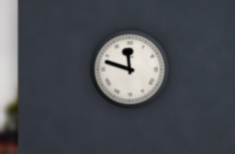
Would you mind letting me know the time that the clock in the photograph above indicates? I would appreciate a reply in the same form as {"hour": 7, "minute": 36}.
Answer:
{"hour": 11, "minute": 48}
